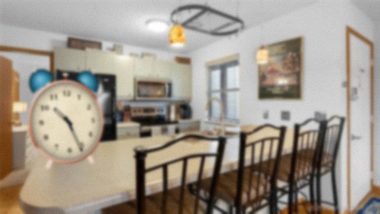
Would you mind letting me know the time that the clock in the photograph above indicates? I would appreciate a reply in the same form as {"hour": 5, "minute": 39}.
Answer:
{"hour": 10, "minute": 26}
